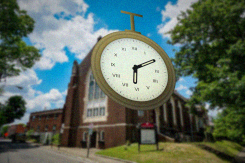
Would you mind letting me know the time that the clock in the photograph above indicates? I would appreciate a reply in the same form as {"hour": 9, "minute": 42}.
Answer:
{"hour": 6, "minute": 10}
